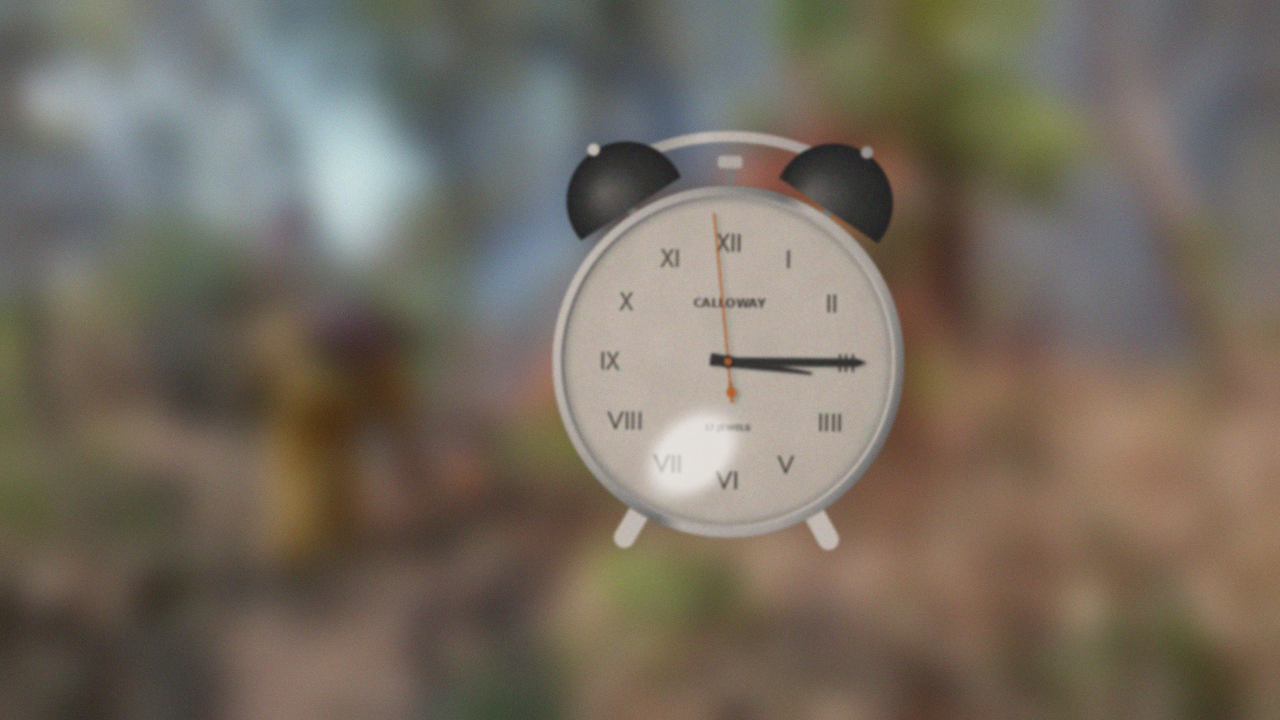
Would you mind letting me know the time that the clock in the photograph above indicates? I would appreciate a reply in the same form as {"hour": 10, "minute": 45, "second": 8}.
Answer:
{"hour": 3, "minute": 14, "second": 59}
